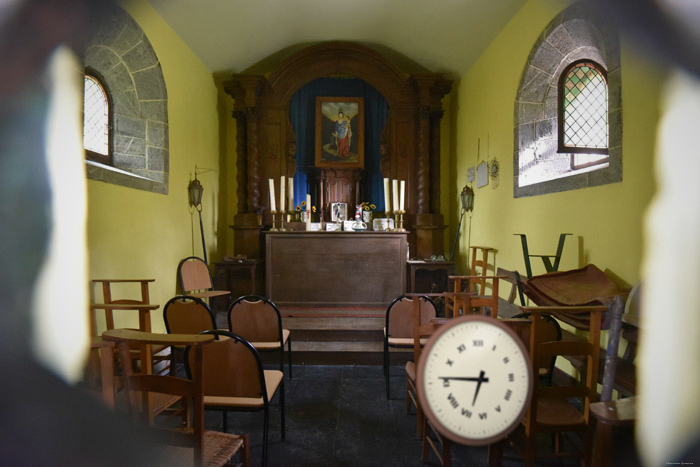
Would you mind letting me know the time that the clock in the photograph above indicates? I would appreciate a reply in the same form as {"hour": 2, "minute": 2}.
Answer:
{"hour": 6, "minute": 46}
